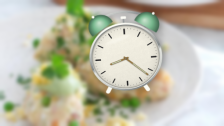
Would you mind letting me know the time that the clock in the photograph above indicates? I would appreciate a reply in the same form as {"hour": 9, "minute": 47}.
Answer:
{"hour": 8, "minute": 22}
